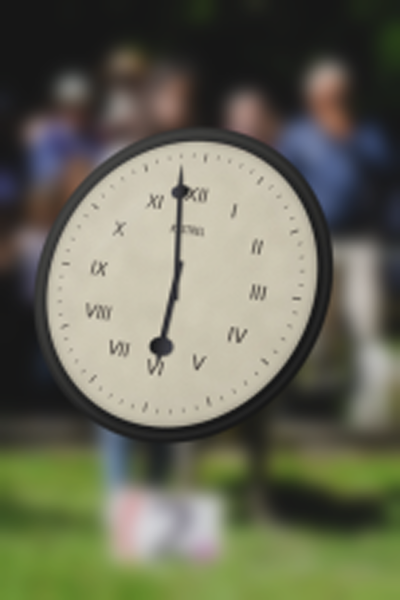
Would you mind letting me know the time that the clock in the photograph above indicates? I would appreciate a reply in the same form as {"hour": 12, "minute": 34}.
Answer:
{"hour": 5, "minute": 58}
